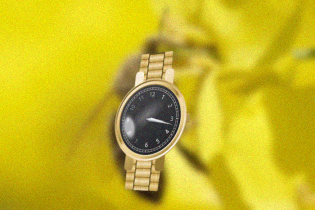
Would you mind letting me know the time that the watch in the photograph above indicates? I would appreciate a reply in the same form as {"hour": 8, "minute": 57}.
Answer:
{"hour": 3, "minute": 17}
